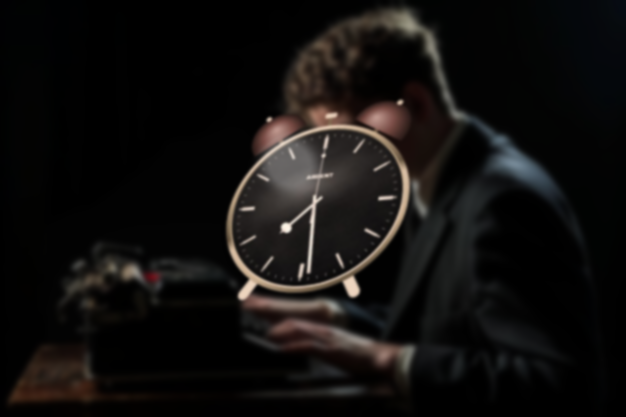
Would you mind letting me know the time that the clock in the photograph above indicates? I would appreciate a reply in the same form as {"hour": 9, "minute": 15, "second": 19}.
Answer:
{"hour": 7, "minute": 29, "second": 0}
